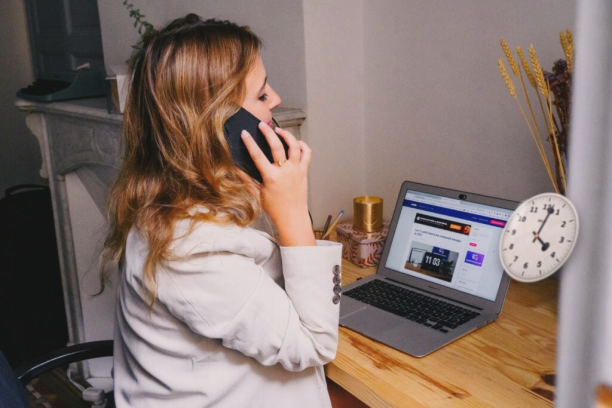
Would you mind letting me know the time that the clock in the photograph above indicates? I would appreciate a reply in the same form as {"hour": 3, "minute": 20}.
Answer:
{"hour": 4, "minute": 2}
